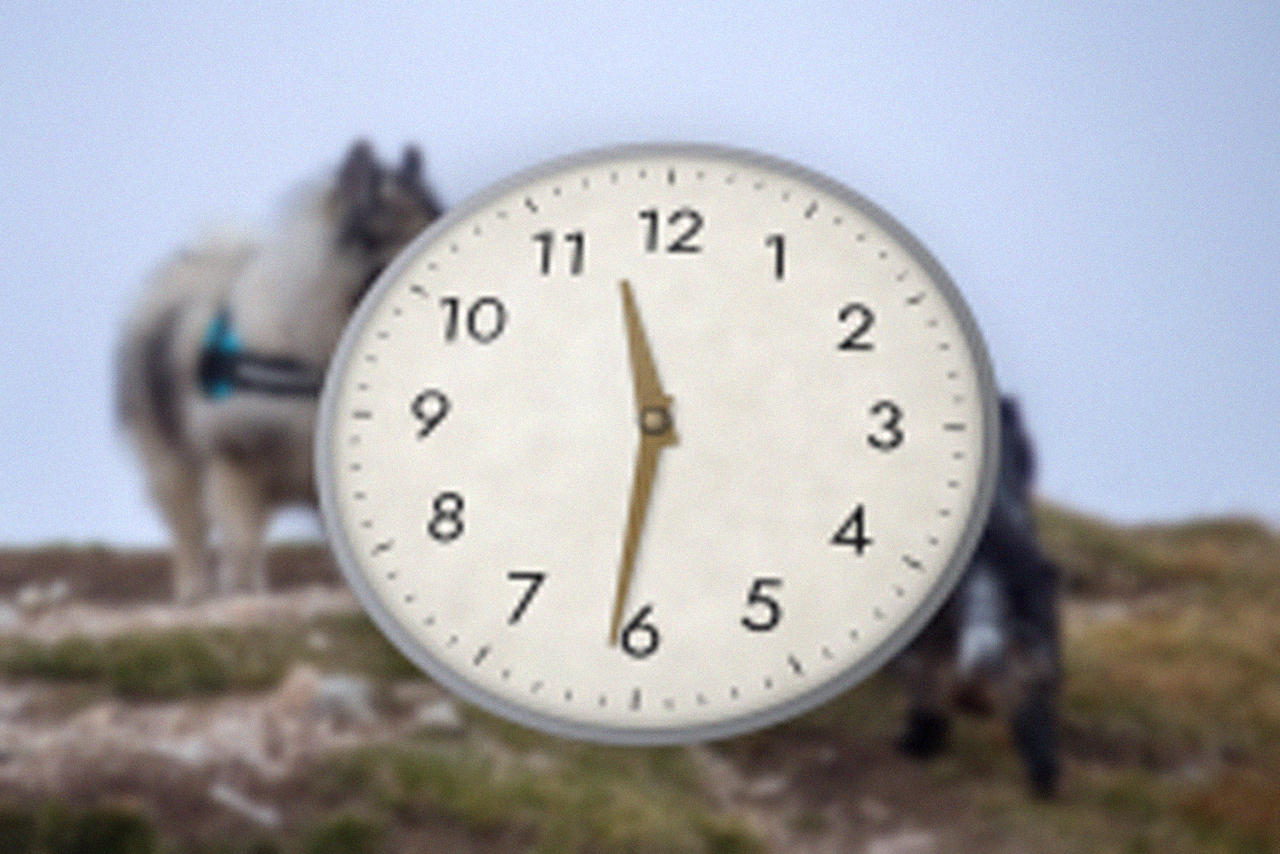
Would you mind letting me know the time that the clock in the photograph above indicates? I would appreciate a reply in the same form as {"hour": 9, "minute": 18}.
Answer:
{"hour": 11, "minute": 31}
